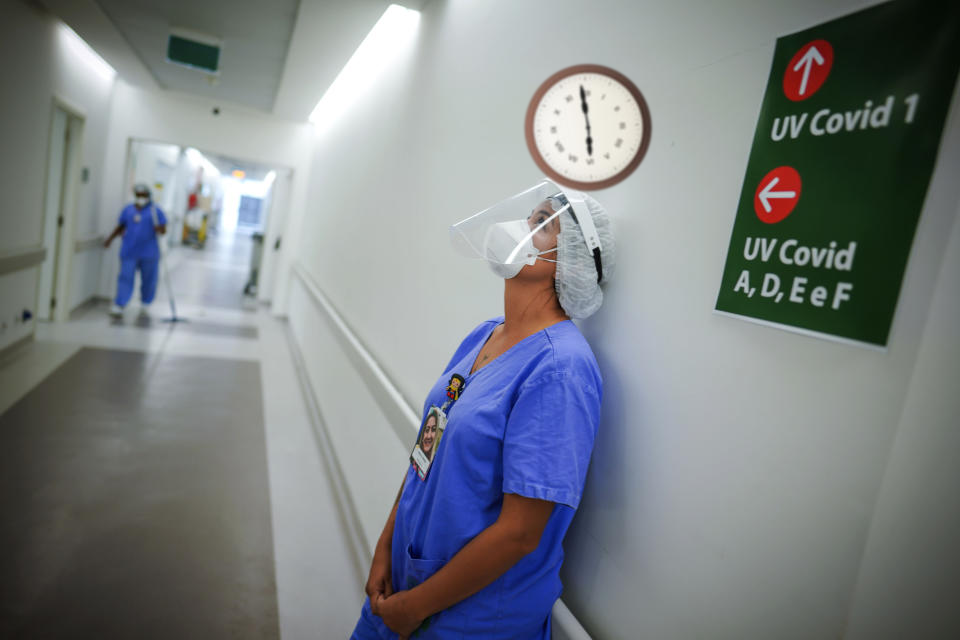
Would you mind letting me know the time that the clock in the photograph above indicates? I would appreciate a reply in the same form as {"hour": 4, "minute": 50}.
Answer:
{"hour": 5, "minute": 59}
